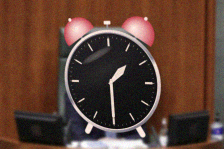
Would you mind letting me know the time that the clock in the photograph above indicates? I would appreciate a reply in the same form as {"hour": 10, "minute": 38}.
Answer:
{"hour": 1, "minute": 30}
